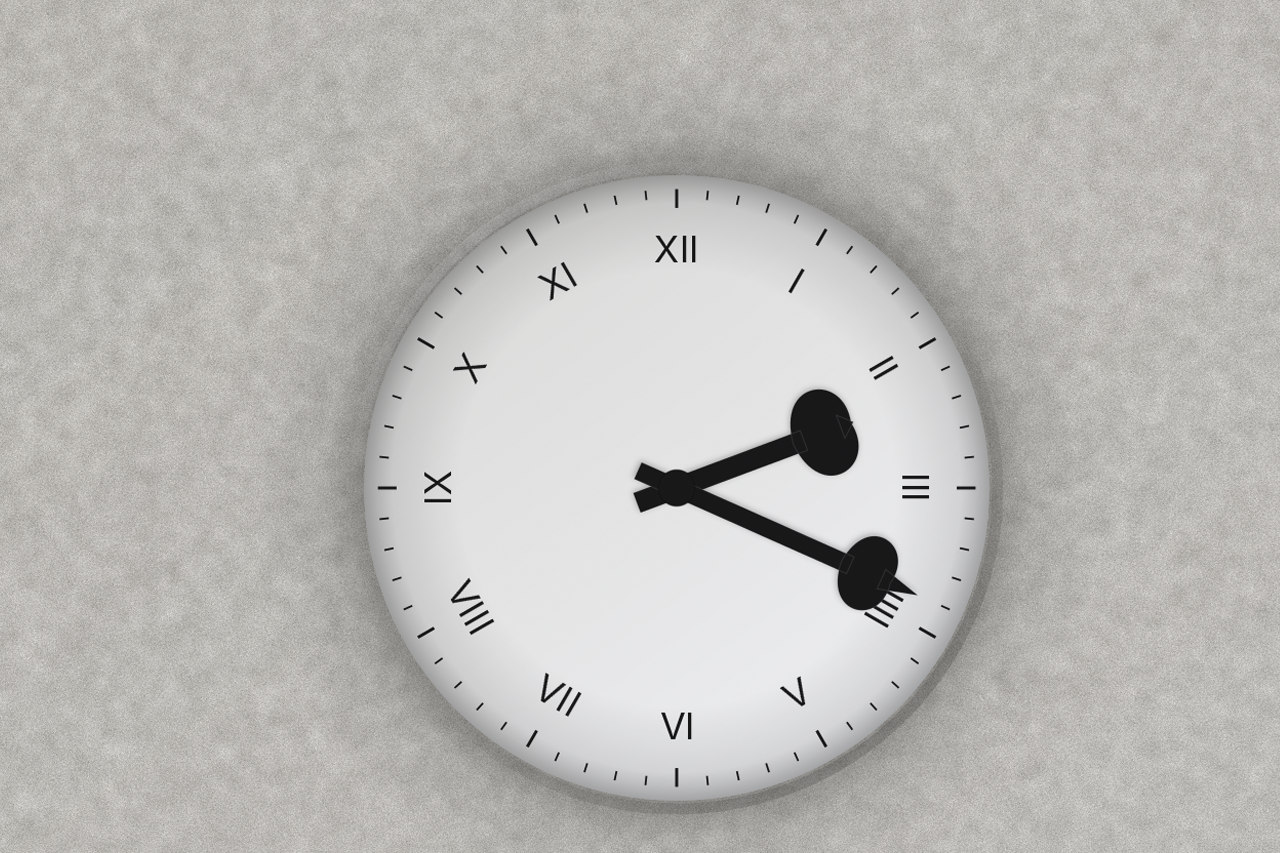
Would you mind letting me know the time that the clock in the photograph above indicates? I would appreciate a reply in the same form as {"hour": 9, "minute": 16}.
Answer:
{"hour": 2, "minute": 19}
